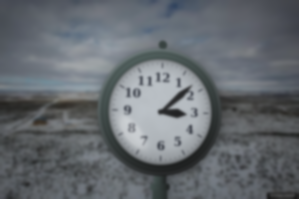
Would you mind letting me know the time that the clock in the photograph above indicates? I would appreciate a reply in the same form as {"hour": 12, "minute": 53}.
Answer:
{"hour": 3, "minute": 8}
